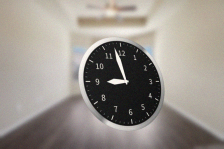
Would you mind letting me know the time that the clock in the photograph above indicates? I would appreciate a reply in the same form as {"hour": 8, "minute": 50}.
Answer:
{"hour": 8, "minute": 58}
